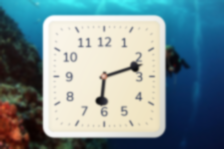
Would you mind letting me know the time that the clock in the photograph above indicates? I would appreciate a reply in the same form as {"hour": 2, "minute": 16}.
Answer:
{"hour": 6, "minute": 12}
